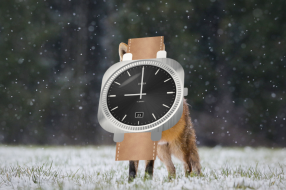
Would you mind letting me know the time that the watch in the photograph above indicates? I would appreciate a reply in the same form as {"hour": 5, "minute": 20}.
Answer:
{"hour": 9, "minute": 0}
